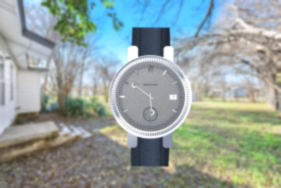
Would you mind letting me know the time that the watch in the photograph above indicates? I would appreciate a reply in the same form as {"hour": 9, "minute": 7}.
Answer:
{"hour": 5, "minute": 51}
